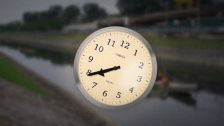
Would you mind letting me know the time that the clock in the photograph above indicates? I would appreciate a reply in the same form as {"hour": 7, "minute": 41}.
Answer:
{"hour": 7, "minute": 39}
